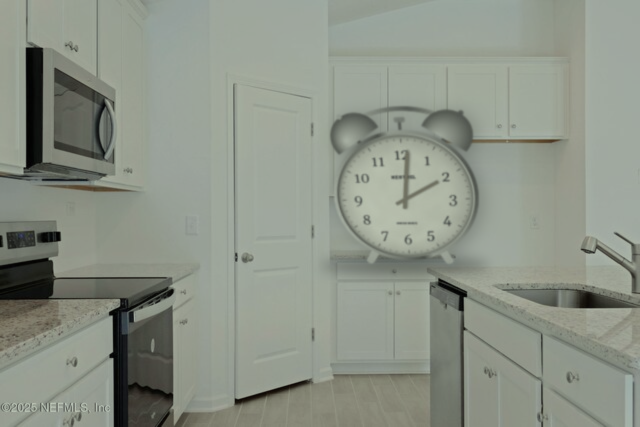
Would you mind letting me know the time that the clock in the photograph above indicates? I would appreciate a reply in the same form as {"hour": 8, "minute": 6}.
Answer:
{"hour": 2, "minute": 1}
